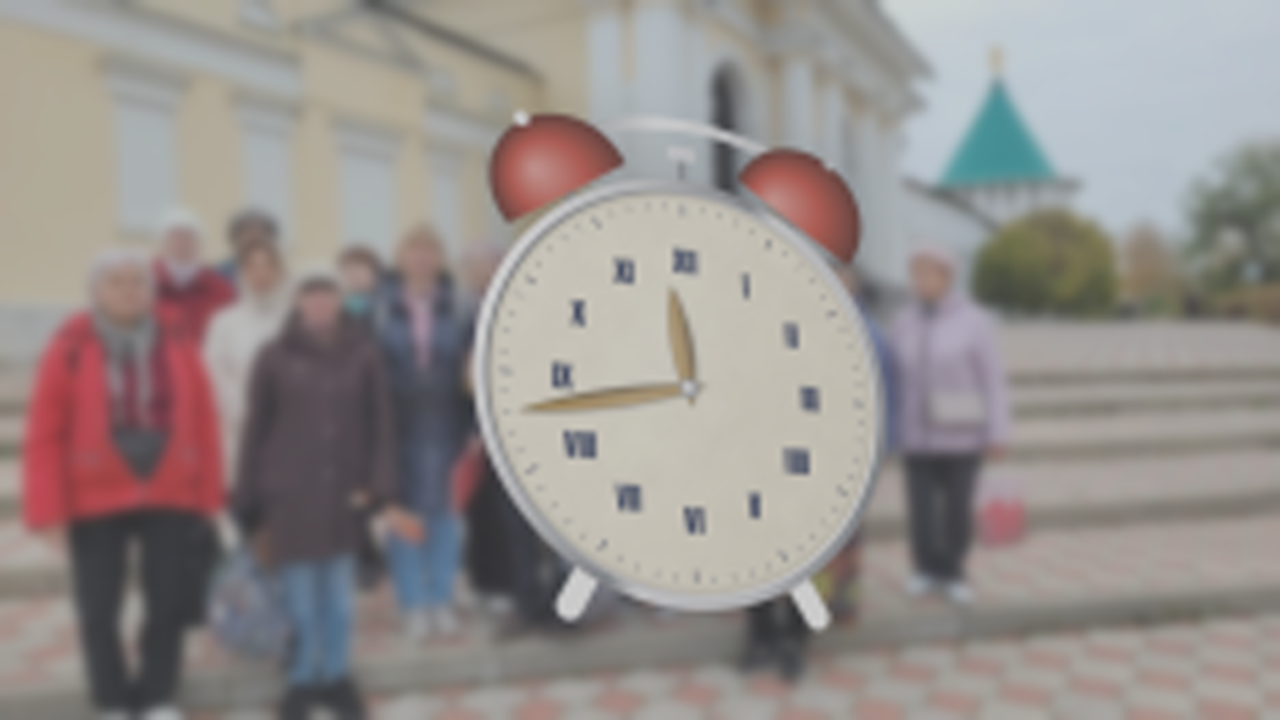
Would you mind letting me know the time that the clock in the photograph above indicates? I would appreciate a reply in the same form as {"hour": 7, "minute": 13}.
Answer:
{"hour": 11, "minute": 43}
